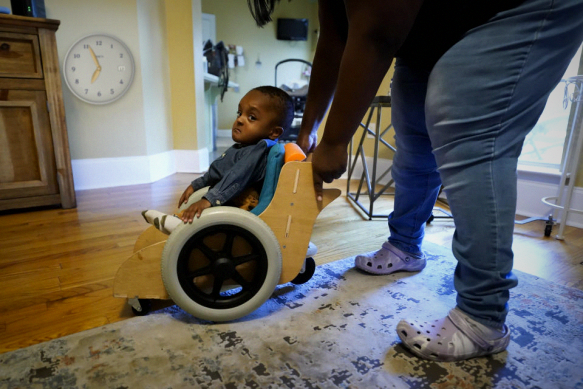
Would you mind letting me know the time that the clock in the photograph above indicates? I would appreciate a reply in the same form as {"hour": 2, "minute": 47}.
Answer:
{"hour": 6, "minute": 56}
